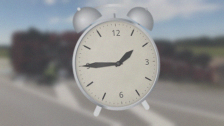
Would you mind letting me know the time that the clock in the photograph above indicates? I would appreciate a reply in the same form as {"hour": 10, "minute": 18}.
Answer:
{"hour": 1, "minute": 45}
